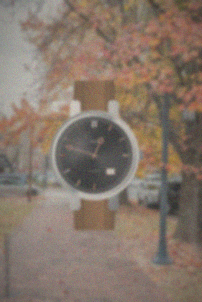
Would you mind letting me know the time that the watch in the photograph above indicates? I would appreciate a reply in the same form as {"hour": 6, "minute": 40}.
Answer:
{"hour": 12, "minute": 48}
